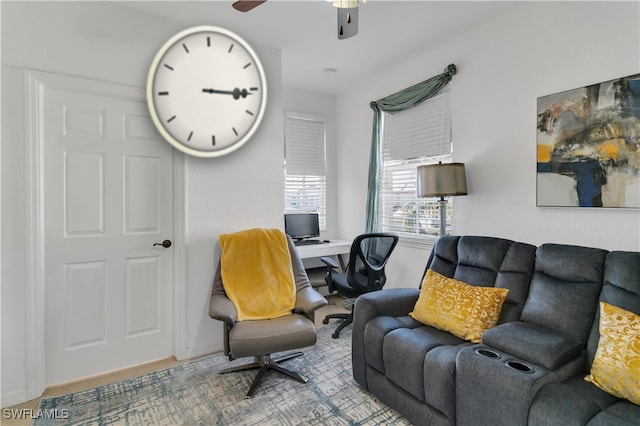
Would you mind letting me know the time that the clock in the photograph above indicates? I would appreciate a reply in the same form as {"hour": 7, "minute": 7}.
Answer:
{"hour": 3, "minute": 16}
